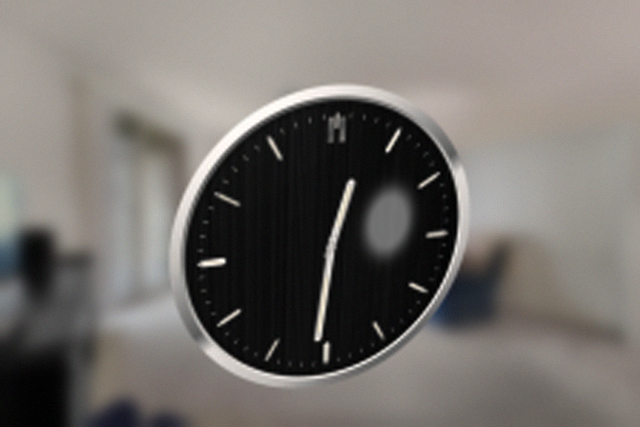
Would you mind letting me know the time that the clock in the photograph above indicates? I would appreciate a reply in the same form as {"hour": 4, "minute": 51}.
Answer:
{"hour": 12, "minute": 31}
